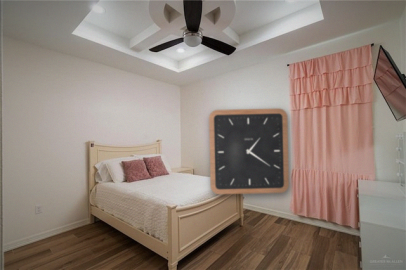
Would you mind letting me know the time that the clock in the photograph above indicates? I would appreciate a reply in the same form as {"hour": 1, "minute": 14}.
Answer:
{"hour": 1, "minute": 21}
